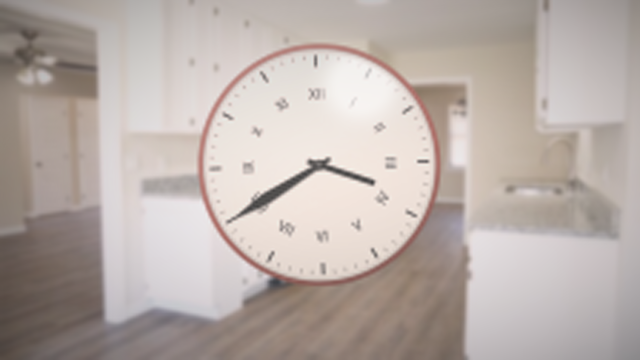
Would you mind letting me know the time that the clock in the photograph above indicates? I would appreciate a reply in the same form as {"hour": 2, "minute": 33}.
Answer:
{"hour": 3, "minute": 40}
